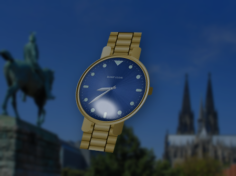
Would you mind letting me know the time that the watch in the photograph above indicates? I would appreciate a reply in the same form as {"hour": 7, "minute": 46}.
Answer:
{"hour": 8, "minute": 38}
